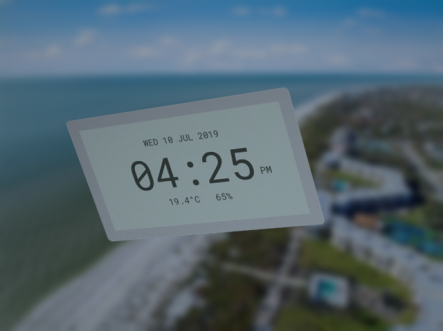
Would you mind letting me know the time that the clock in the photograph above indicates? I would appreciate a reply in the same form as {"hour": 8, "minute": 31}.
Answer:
{"hour": 4, "minute": 25}
